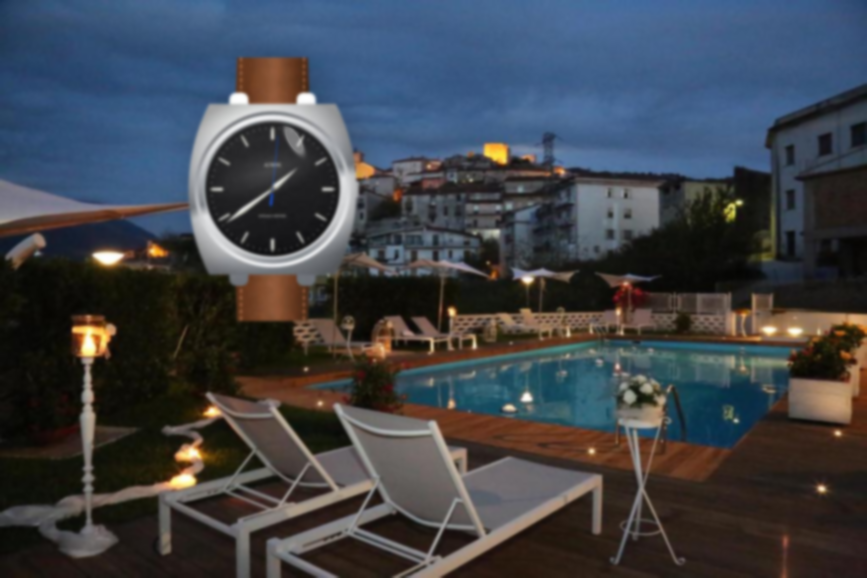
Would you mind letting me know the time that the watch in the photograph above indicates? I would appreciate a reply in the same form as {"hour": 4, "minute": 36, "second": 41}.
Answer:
{"hour": 1, "minute": 39, "second": 1}
